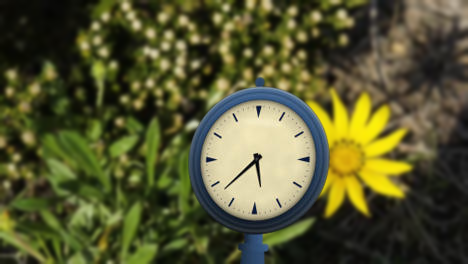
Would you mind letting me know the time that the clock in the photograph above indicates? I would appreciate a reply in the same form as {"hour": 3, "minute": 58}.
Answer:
{"hour": 5, "minute": 38}
